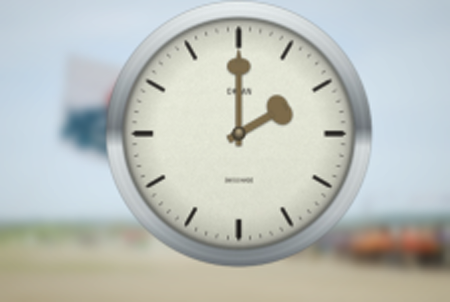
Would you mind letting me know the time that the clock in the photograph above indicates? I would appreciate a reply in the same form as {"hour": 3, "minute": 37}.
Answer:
{"hour": 2, "minute": 0}
